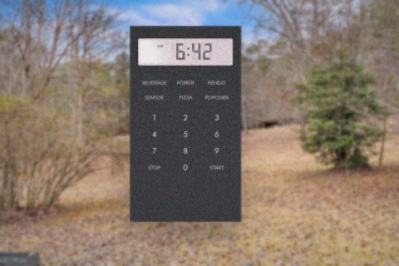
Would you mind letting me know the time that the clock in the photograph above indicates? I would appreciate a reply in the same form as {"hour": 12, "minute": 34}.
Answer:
{"hour": 6, "minute": 42}
